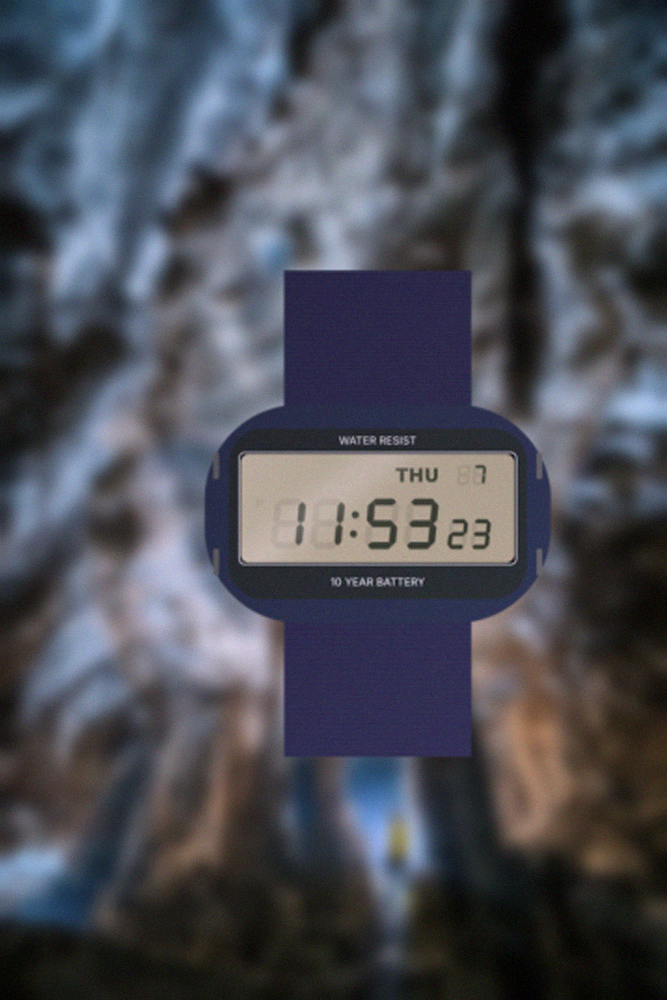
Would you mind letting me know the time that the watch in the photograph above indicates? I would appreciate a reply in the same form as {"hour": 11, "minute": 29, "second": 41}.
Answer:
{"hour": 11, "minute": 53, "second": 23}
